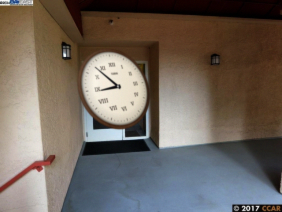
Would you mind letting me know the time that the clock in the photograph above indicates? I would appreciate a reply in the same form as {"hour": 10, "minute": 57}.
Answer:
{"hour": 8, "minute": 53}
